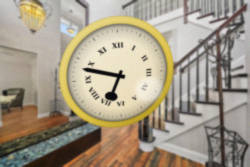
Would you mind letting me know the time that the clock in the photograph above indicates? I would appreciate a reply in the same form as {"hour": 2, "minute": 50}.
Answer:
{"hour": 6, "minute": 48}
